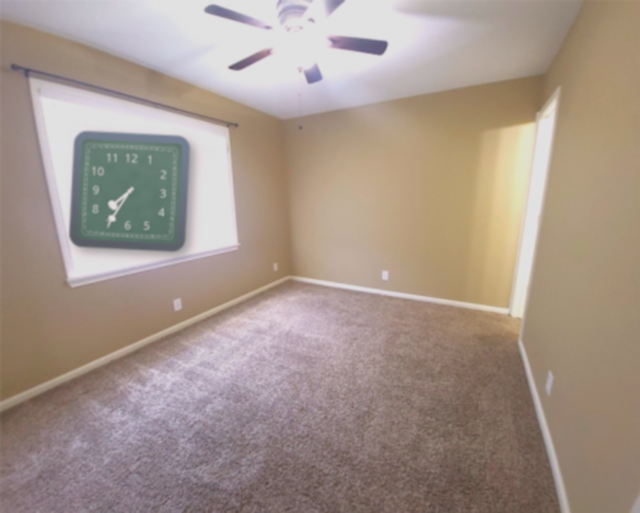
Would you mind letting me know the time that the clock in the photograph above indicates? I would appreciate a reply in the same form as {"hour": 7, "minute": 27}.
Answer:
{"hour": 7, "minute": 35}
